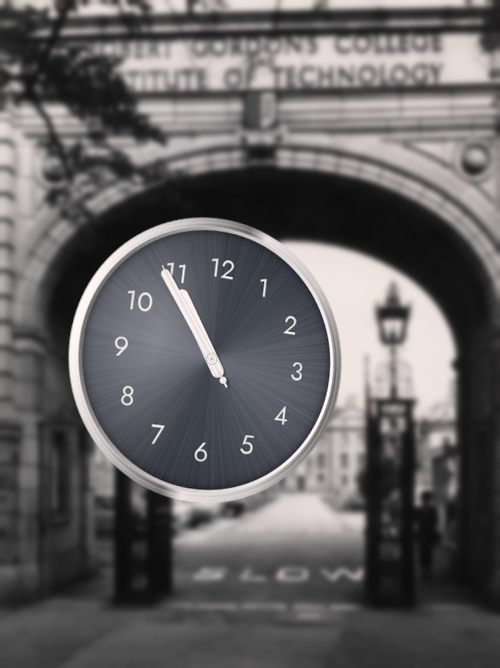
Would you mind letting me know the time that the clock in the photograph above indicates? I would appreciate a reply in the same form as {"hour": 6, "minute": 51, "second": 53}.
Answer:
{"hour": 10, "minute": 53, "second": 54}
